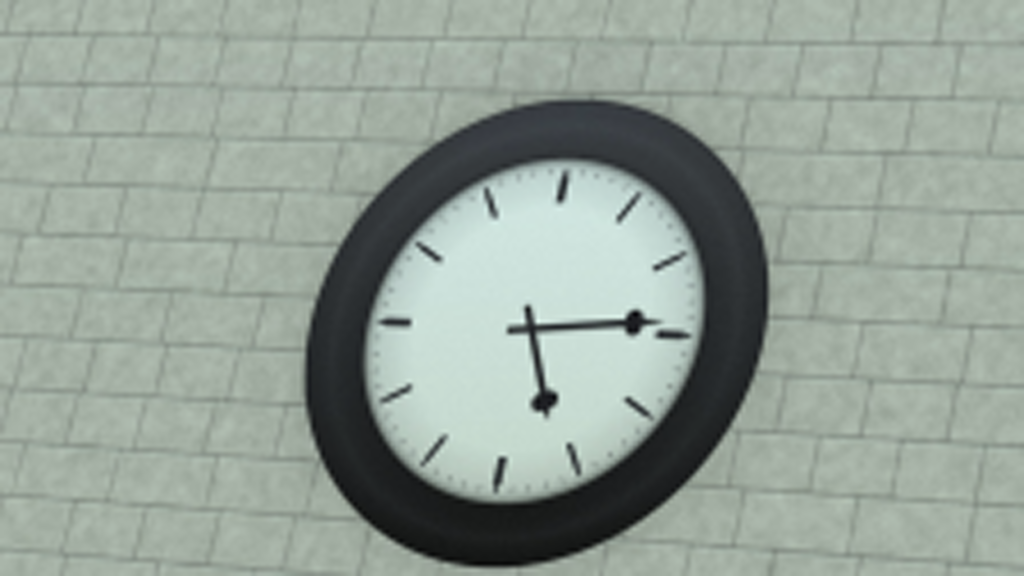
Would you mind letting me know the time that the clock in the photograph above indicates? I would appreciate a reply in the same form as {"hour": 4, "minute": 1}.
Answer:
{"hour": 5, "minute": 14}
